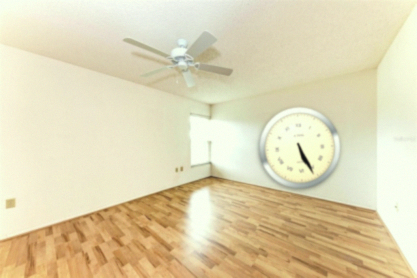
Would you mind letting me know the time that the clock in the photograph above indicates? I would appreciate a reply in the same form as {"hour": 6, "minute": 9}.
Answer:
{"hour": 5, "minute": 26}
